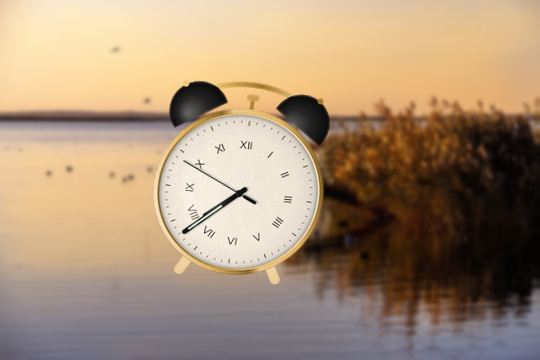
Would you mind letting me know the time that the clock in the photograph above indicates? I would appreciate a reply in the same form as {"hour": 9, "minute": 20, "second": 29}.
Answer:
{"hour": 7, "minute": 37, "second": 49}
